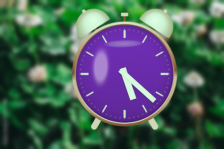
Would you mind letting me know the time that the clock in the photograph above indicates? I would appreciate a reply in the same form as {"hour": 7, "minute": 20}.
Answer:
{"hour": 5, "minute": 22}
